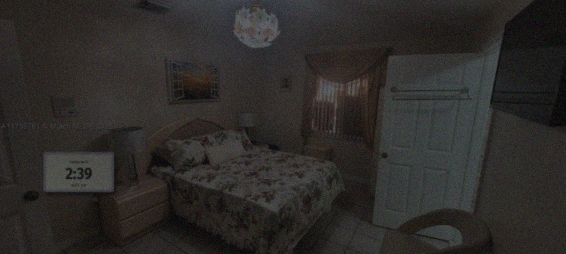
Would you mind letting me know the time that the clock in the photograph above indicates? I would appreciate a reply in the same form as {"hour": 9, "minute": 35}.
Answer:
{"hour": 2, "minute": 39}
